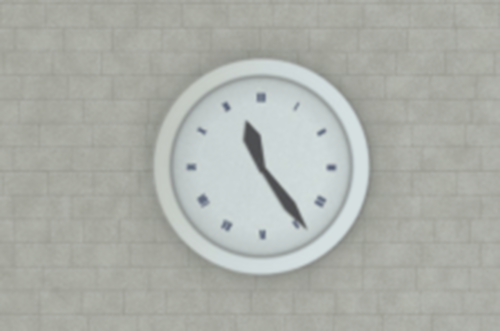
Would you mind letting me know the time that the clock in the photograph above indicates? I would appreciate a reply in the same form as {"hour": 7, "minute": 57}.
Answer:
{"hour": 11, "minute": 24}
